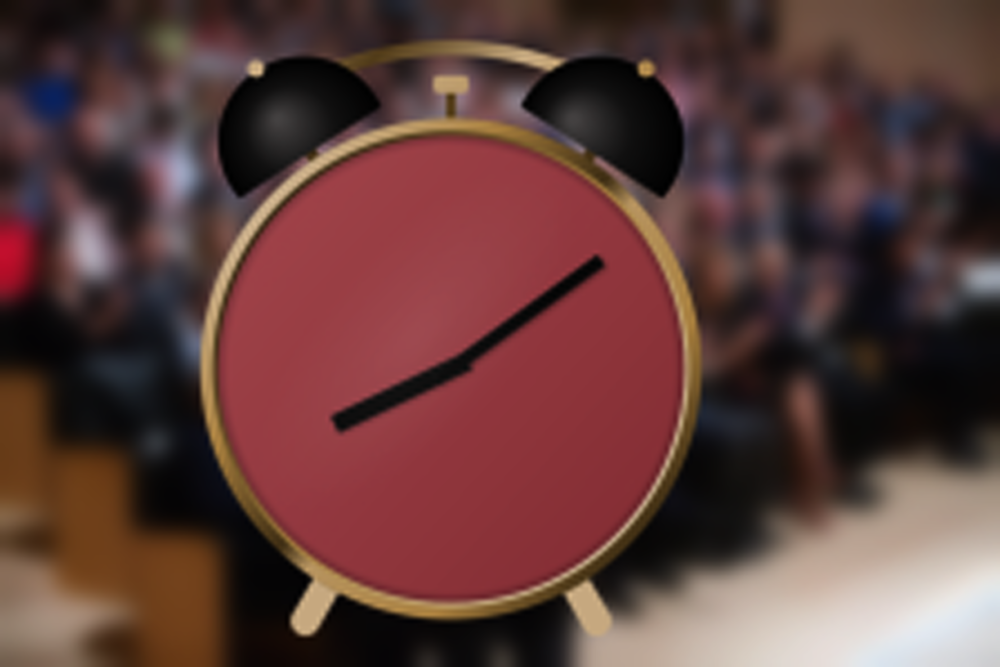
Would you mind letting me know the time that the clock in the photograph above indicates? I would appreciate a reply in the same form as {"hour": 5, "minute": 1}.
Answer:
{"hour": 8, "minute": 9}
